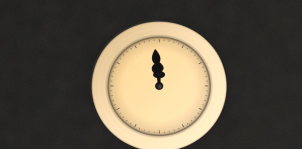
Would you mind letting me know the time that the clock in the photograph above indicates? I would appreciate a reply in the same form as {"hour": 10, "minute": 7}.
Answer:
{"hour": 11, "minute": 59}
